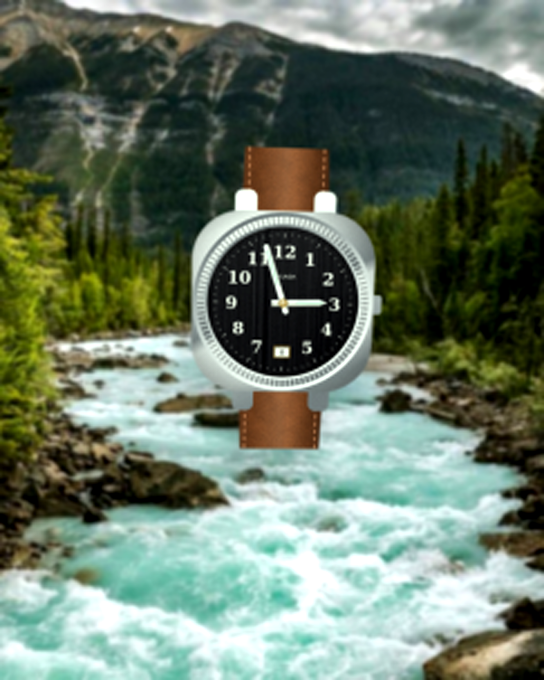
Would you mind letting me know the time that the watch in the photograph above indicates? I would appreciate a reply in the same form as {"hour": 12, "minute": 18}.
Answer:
{"hour": 2, "minute": 57}
